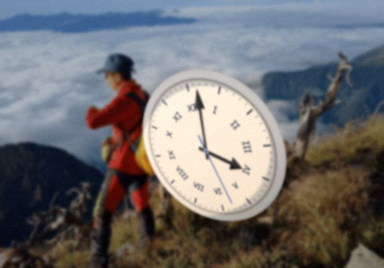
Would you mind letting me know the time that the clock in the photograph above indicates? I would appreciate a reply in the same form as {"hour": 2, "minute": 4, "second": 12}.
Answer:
{"hour": 4, "minute": 1, "second": 28}
